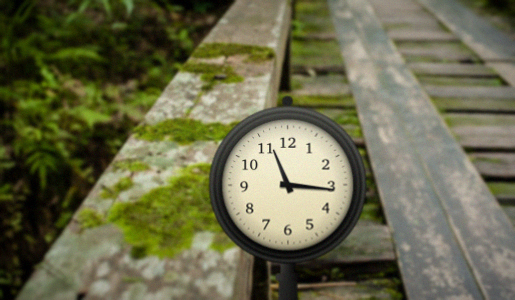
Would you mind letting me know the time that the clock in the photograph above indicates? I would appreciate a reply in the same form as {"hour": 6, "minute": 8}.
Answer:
{"hour": 11, "minute": 16}
